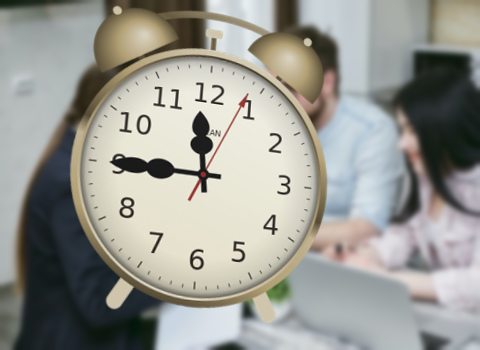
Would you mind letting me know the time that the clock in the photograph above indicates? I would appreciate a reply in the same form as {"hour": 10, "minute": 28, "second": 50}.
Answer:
{"hour": 11, "minute": 45, "second": 4}
